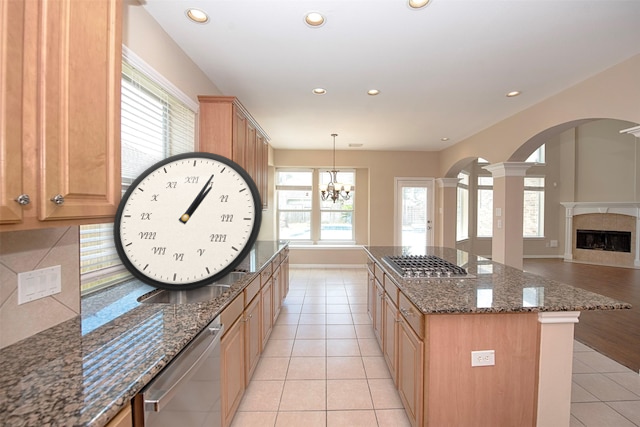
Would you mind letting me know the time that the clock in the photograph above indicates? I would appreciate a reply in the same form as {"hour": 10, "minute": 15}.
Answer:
{"hour": 1, "minute": 4}
